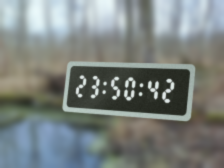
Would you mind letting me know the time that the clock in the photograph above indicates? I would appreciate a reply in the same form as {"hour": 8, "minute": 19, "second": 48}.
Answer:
{"hour": 23, "minute": 50, "second": 42}
